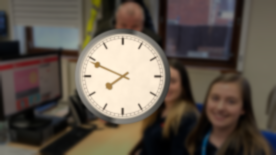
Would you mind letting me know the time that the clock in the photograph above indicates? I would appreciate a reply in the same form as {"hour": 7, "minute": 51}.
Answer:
{"hour": 7, "minute": 49}
